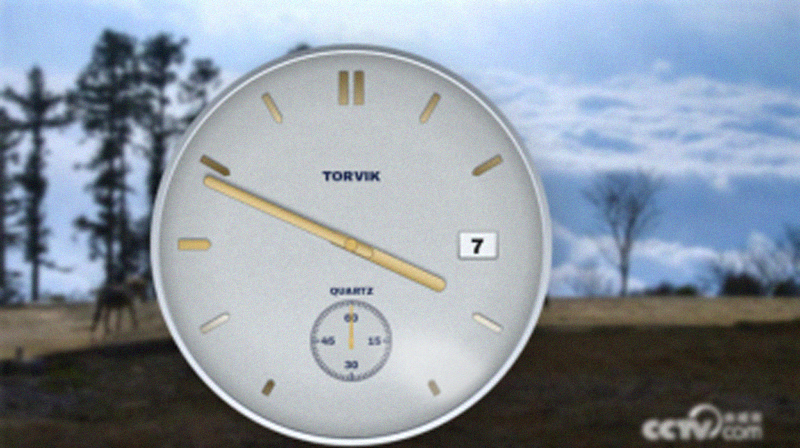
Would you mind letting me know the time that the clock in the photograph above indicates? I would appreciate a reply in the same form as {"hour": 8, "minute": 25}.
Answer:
{"hour": 3, "minute": 49}
